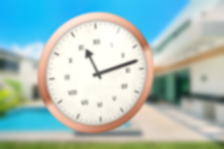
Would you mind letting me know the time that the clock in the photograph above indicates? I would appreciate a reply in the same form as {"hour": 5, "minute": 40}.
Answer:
{"hour": 11, "minute": 13}
